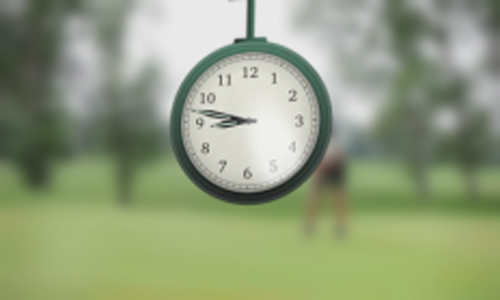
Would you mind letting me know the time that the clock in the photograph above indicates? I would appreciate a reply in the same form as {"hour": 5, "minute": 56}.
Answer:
{"hour": 8, "minute": 47}
